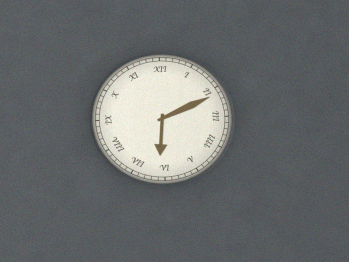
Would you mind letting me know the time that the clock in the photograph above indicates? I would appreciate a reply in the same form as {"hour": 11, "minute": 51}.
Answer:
{"hour": 6, "minute": 11}
